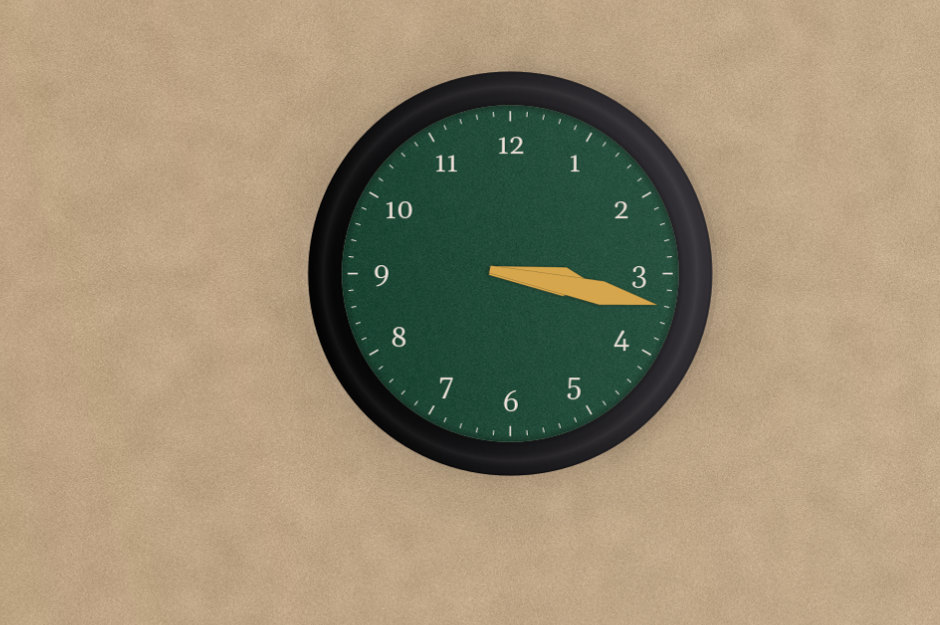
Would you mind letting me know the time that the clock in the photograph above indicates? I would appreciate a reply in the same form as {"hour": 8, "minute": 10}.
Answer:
{"hour": 3, "minute": 17}
